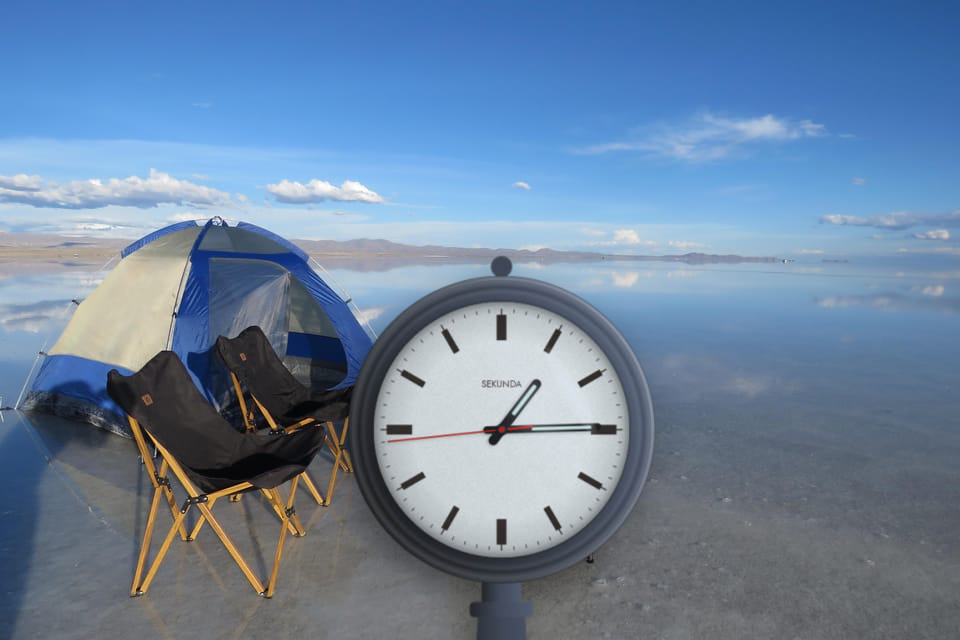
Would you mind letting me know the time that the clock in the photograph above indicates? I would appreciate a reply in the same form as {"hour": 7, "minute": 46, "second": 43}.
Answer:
{"hour": 1, "minute": 14, "second": 44}
